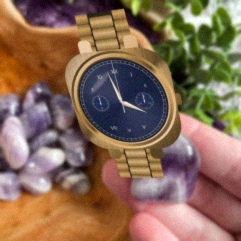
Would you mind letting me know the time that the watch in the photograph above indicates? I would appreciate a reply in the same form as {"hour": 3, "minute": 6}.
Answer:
{"hour": 3, "minute": 58}
